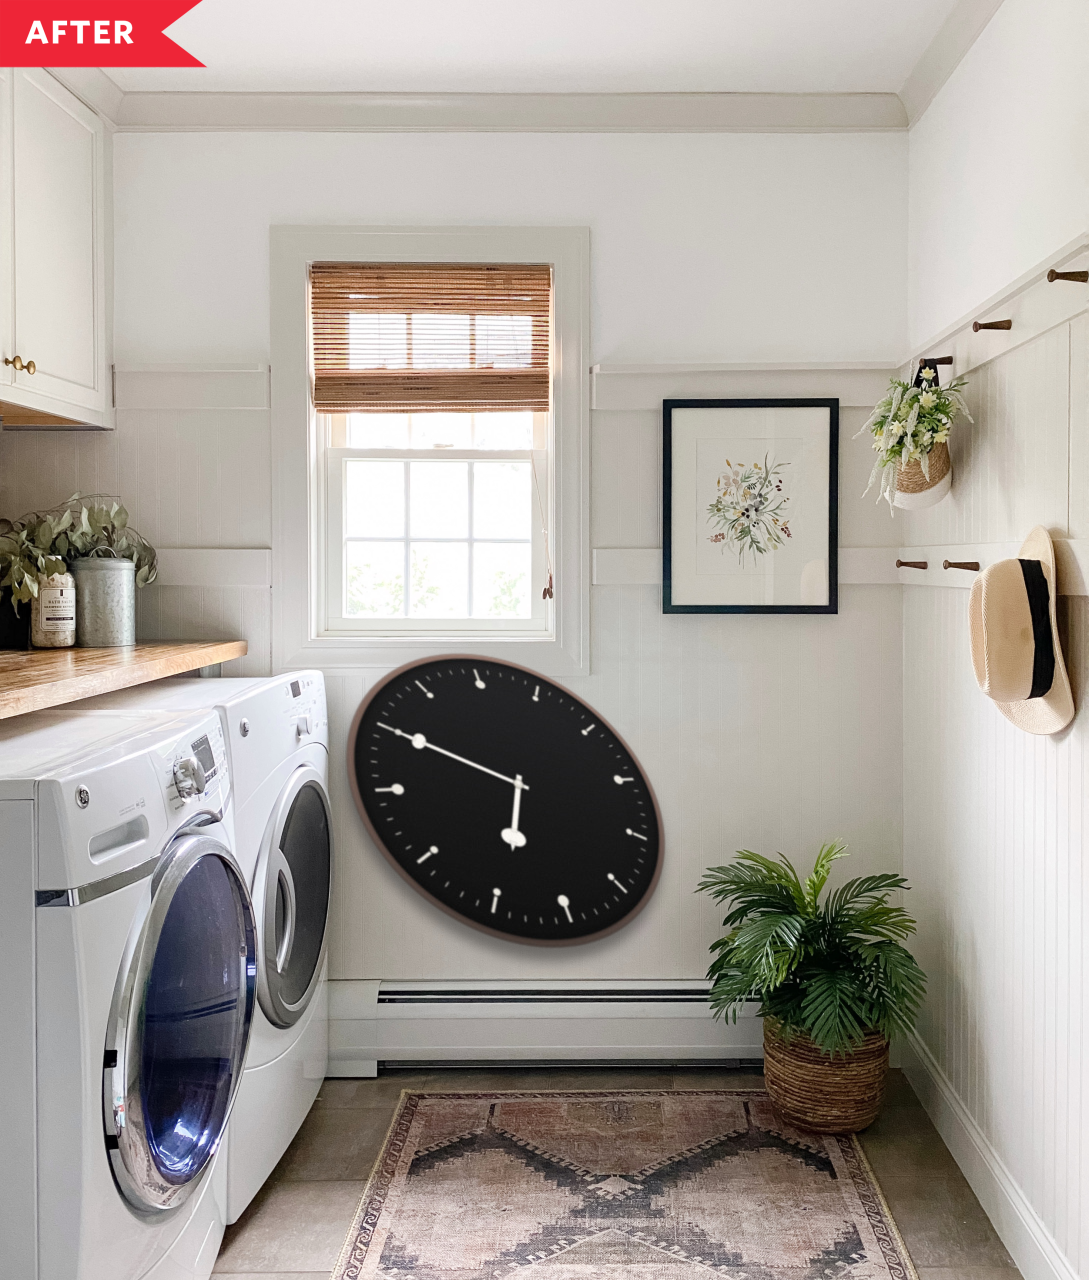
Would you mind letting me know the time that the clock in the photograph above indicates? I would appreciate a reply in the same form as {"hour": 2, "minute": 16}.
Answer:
{"hour": 6, "minute": 50}
